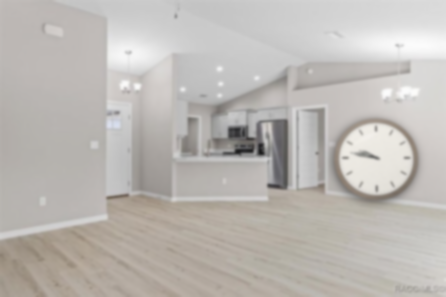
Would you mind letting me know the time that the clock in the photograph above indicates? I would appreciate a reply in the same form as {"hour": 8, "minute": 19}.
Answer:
{"hour": 9, "minute": 47}
